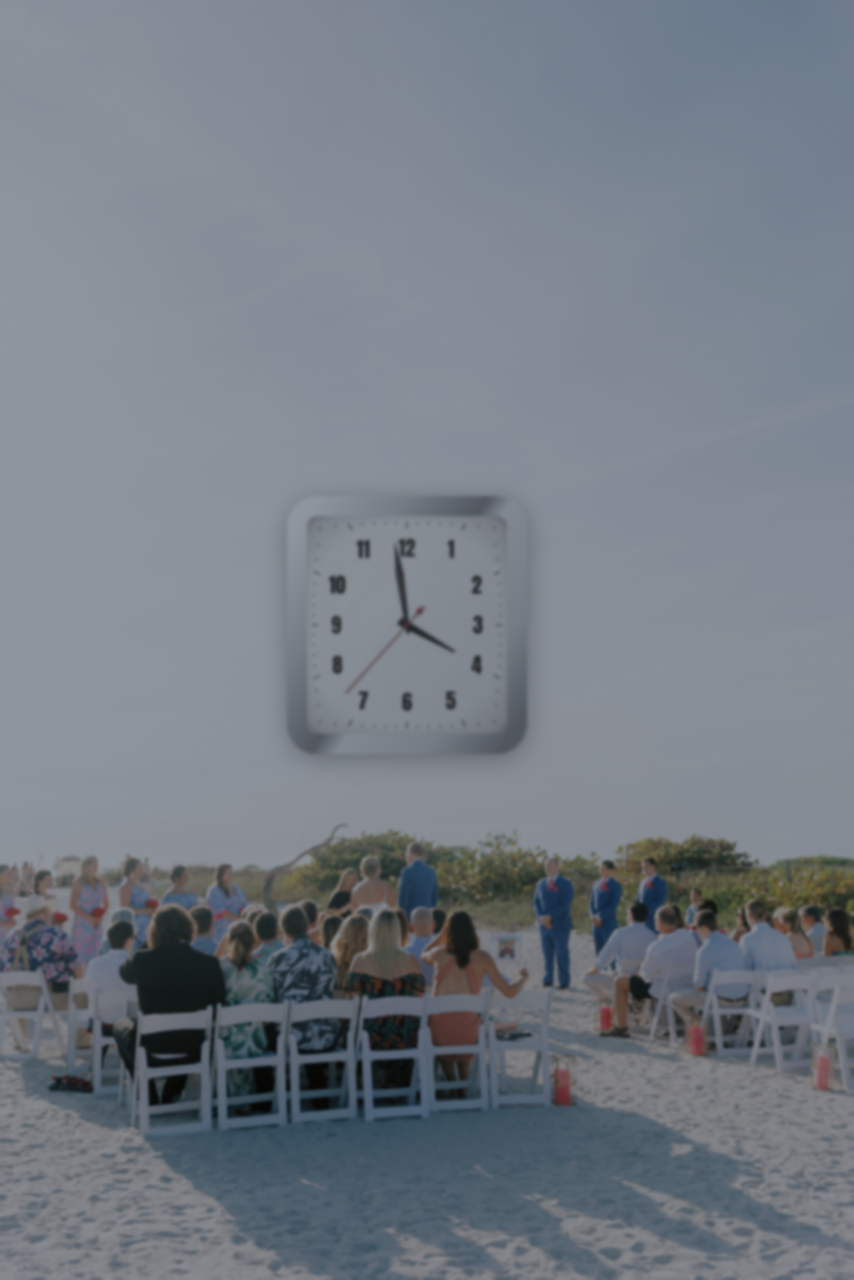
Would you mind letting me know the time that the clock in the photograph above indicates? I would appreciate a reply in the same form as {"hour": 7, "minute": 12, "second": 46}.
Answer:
{"hour": 3, "minute": 58, "second": 37}
